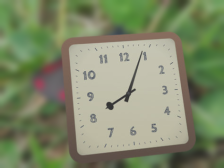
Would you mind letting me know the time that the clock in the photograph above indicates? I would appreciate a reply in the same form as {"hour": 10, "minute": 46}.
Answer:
{"hour": 8, "minute": 4}
